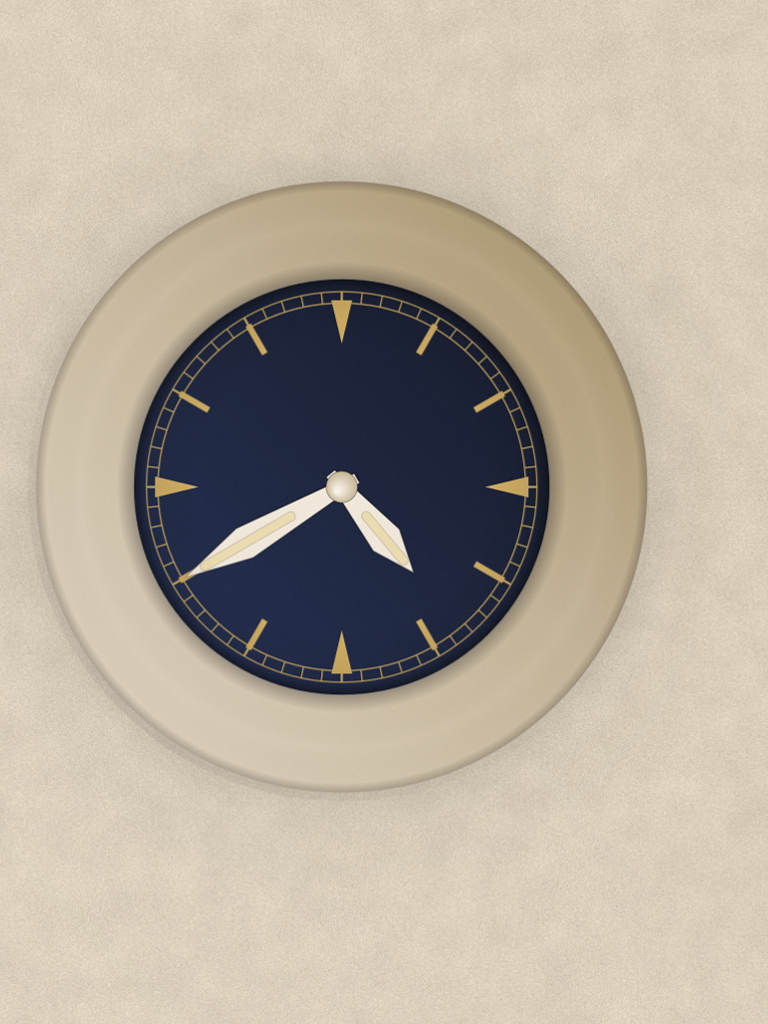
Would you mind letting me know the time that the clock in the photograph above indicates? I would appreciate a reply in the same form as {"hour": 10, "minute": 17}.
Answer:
{"hour": 4, "minute": 40}
